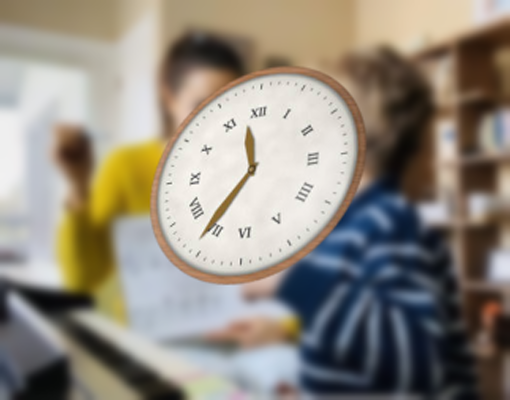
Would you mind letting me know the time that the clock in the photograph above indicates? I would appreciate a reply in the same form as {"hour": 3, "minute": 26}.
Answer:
{"hour": 11, "minute": 36}
